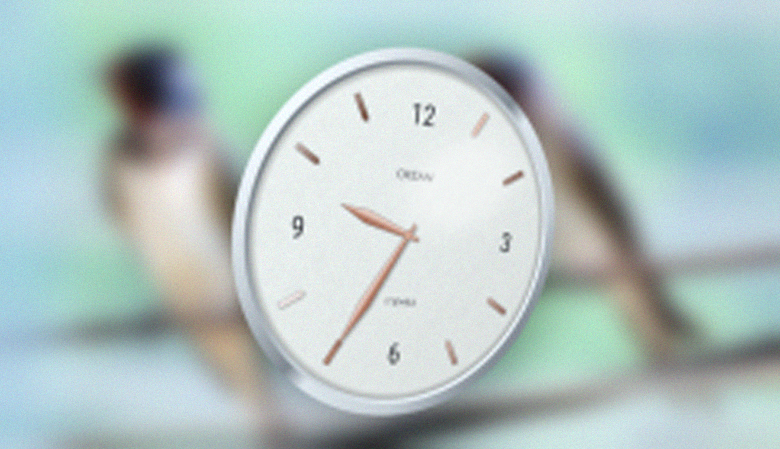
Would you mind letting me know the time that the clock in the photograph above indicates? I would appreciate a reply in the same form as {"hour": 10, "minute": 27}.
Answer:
{"hour": 9, "minute": 35}
